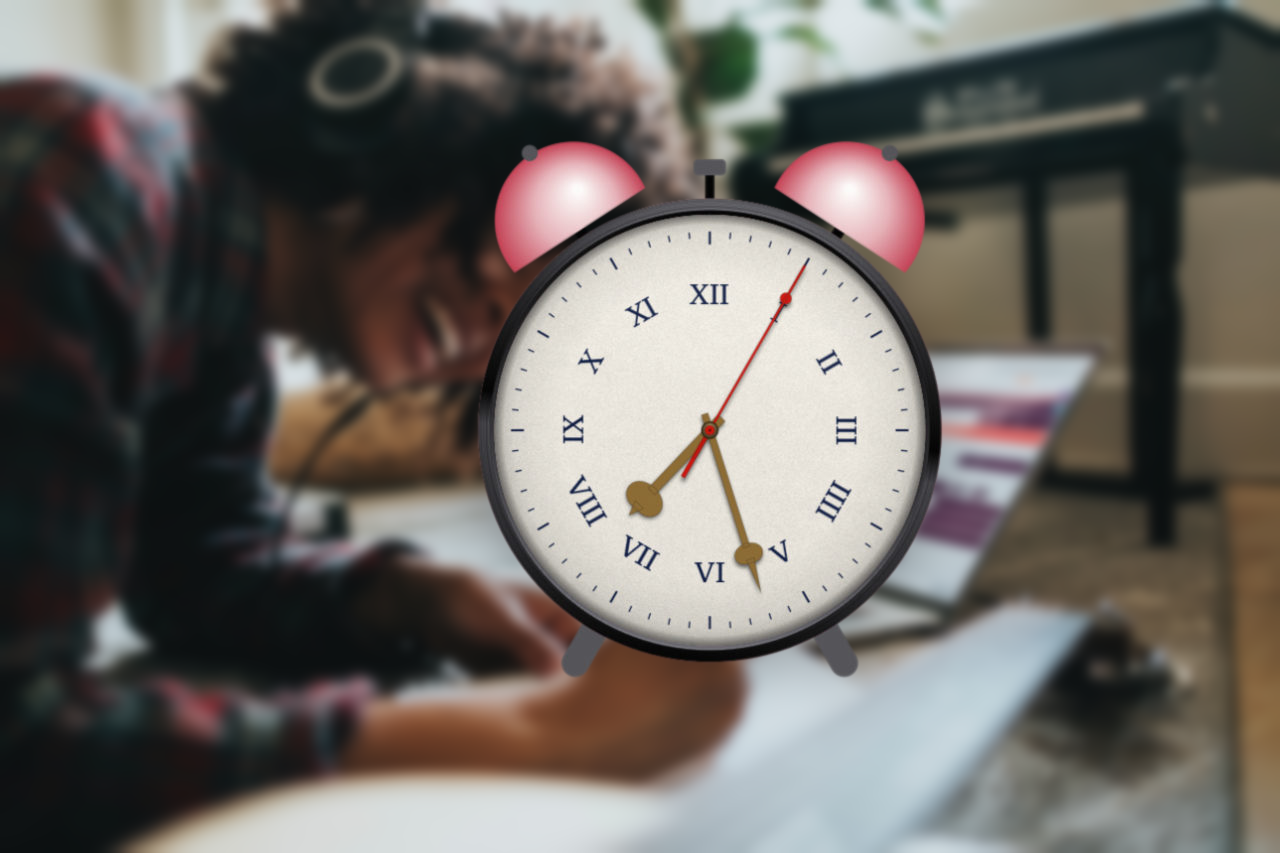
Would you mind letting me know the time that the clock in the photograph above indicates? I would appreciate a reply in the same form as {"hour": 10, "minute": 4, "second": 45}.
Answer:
{"hour": 7, "minute": 27, "second": 5}
